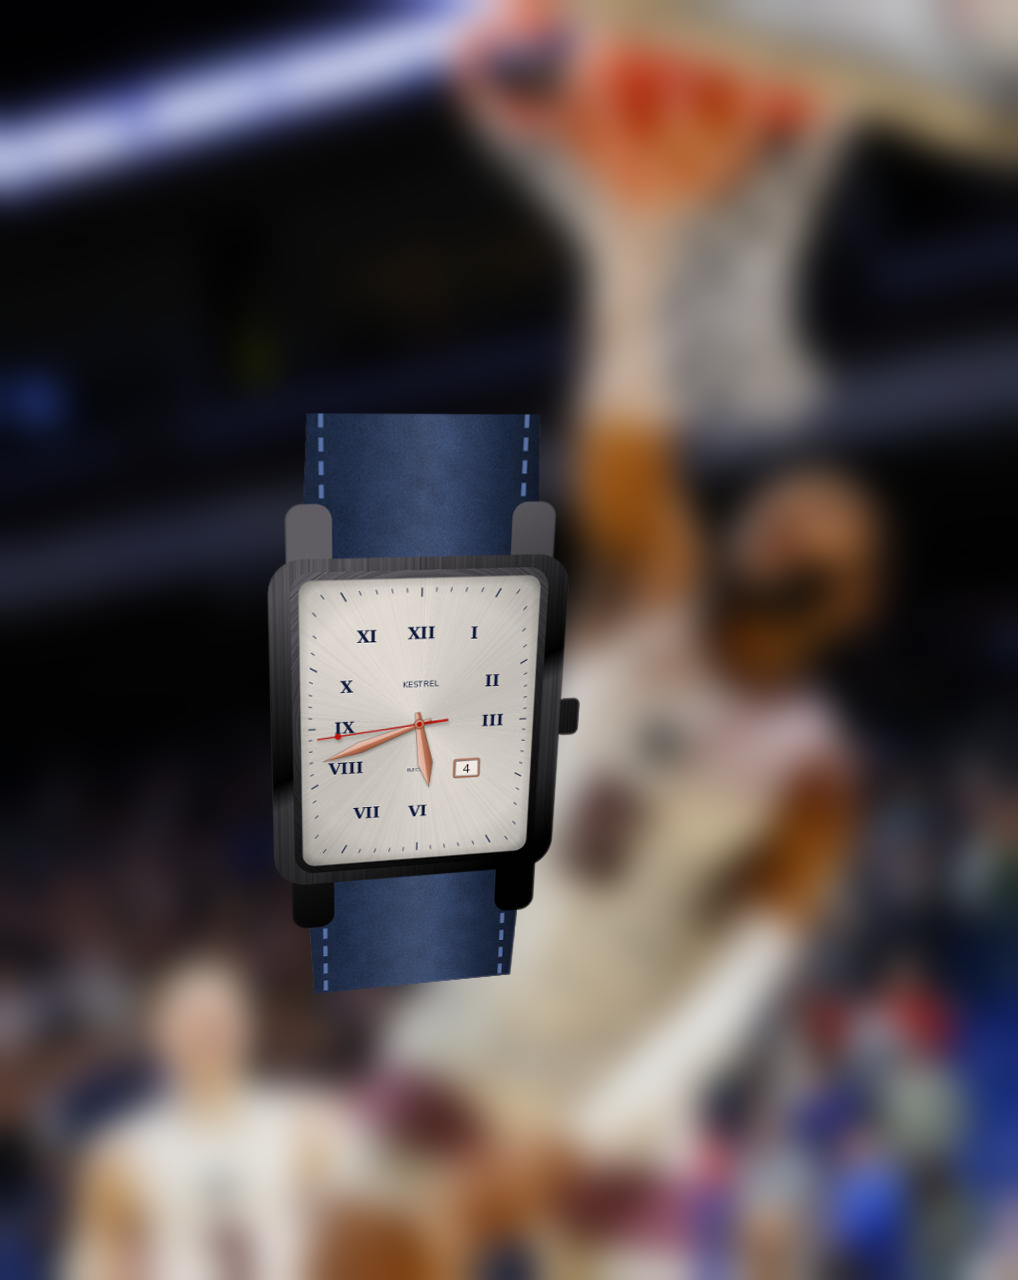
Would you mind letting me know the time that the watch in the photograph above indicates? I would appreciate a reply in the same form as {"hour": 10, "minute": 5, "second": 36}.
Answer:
{"hour": 5, "minute": 41, "second": 44}
